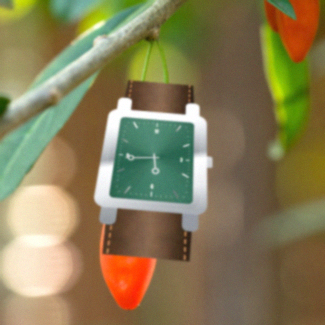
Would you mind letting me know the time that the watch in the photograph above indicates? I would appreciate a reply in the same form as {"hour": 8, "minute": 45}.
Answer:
{"hour": 5, "minute": 44}
